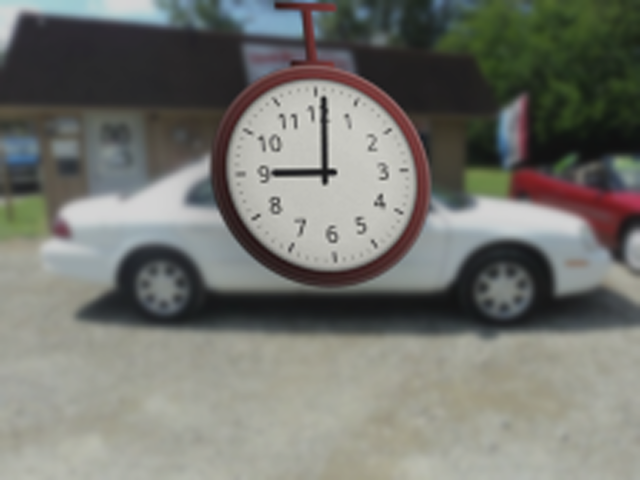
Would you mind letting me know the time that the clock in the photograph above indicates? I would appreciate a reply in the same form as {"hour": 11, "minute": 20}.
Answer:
{"hour": 9, "minute": 1}
